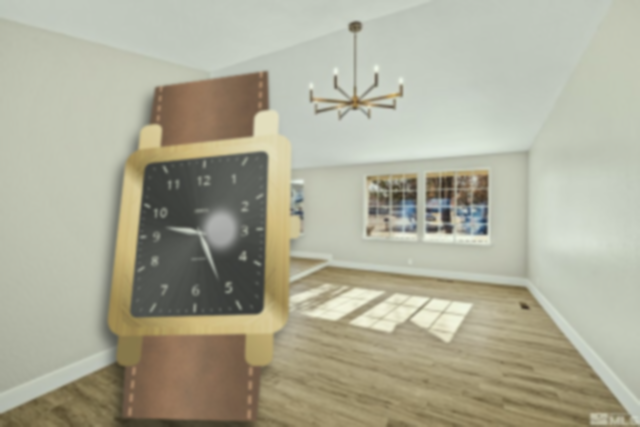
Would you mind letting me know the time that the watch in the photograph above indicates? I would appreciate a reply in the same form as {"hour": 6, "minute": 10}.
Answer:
{"hour": 9, "minute": 26}
